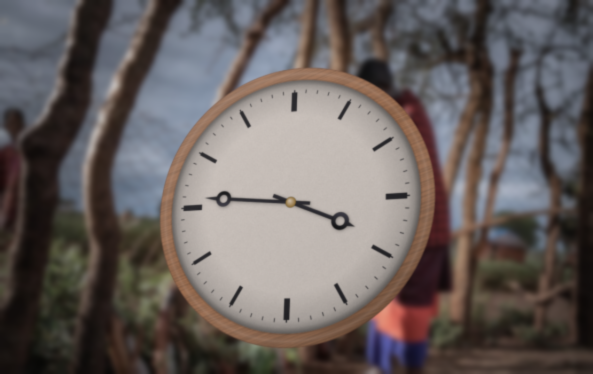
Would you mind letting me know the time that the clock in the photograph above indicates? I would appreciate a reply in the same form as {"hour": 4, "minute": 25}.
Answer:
{"hour": 3, "minute": 46}
